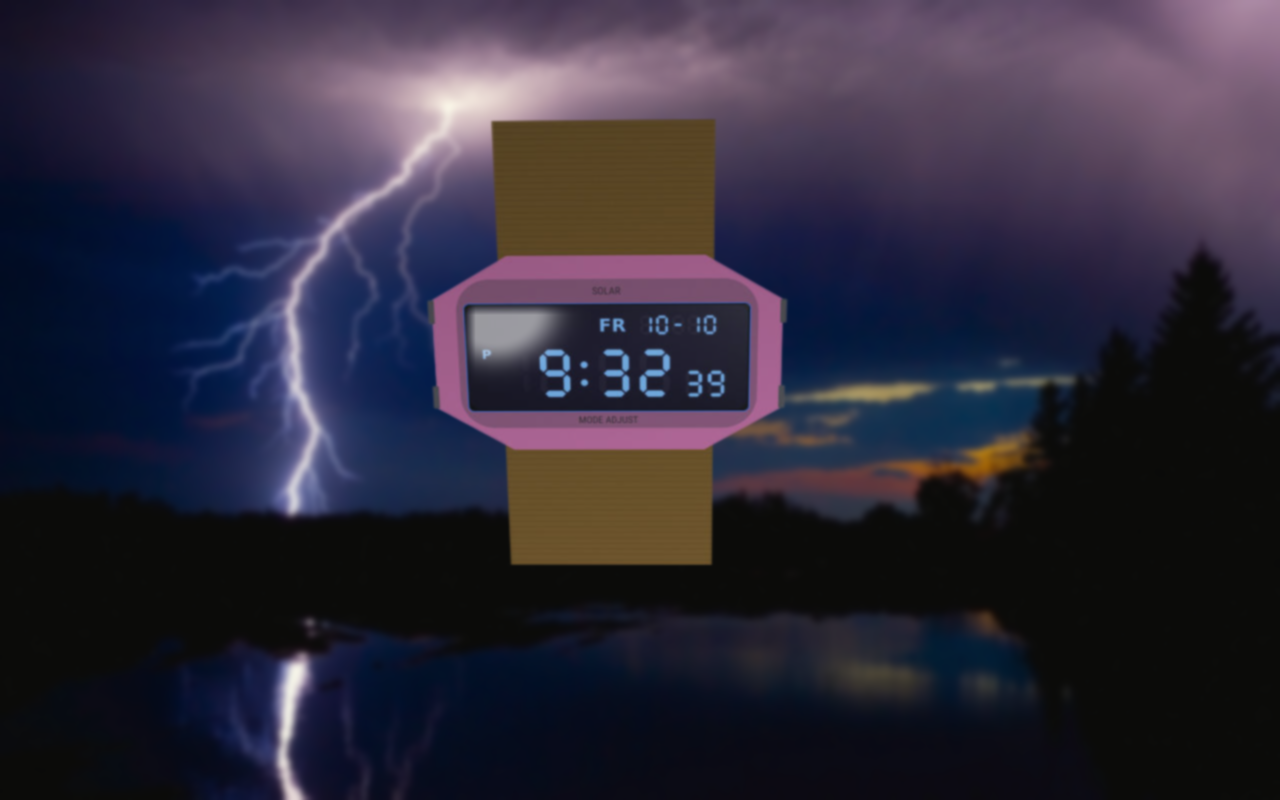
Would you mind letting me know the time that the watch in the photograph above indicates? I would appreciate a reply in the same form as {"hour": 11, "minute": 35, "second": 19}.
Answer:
{"hour": 9, "minute": 32, "second": 39}
